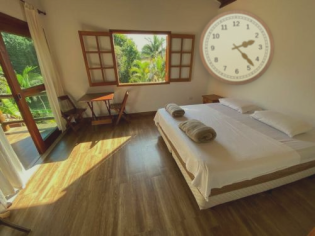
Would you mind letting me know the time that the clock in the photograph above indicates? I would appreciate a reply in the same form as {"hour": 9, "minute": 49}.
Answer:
{"hour": 2, "minute": 23}
